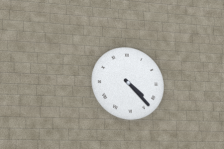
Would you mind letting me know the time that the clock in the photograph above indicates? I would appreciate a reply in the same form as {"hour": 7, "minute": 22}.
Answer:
{"hour": 4, "minute": 23}
